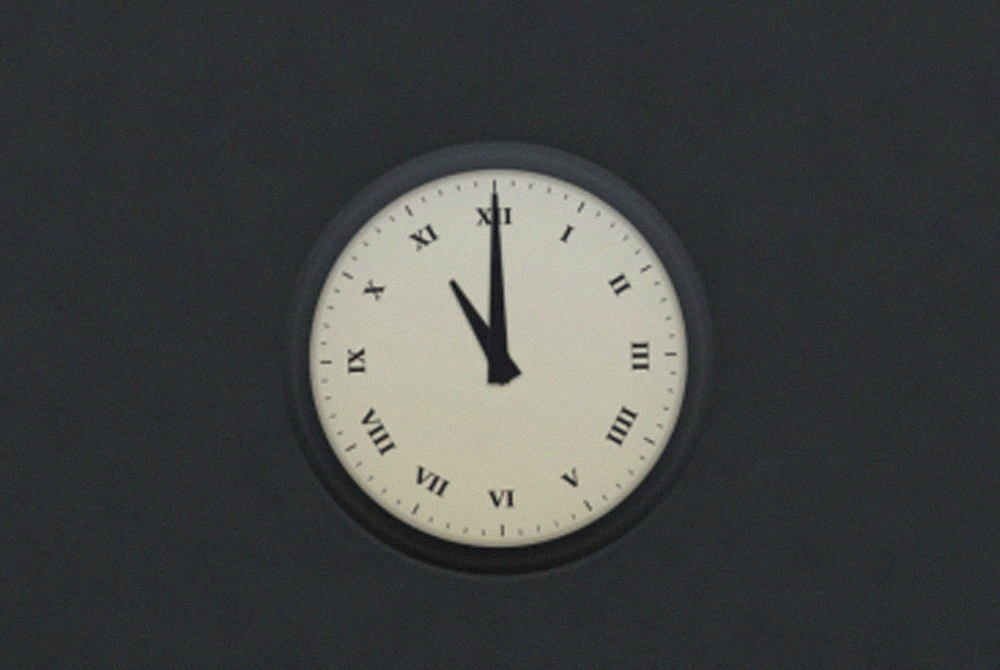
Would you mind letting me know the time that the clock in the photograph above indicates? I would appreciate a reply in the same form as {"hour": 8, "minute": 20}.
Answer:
{"hour": 11, "minute": 0}
